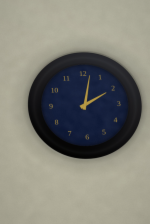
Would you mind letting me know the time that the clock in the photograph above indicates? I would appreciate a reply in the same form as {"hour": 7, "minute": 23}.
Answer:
{"hour": 2, "minute": 2}
